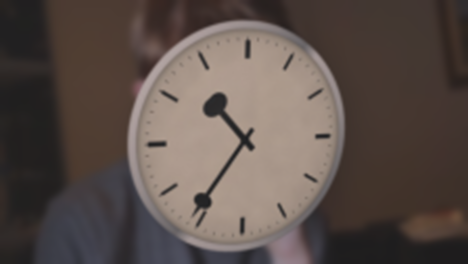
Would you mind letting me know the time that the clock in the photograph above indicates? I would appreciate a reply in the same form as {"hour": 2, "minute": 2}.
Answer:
{"hour": 10, "minute": 36}
